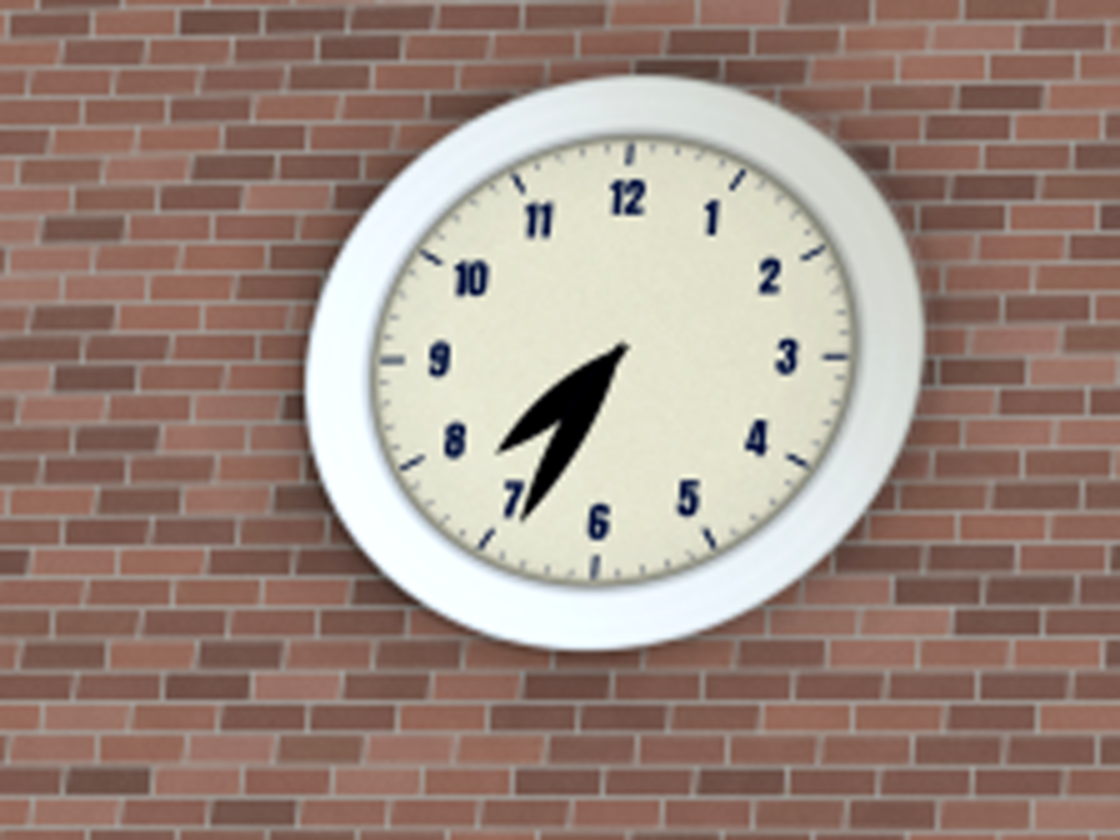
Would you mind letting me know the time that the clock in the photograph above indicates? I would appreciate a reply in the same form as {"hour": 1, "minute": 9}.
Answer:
{"hour": 7, "minute": 34}
